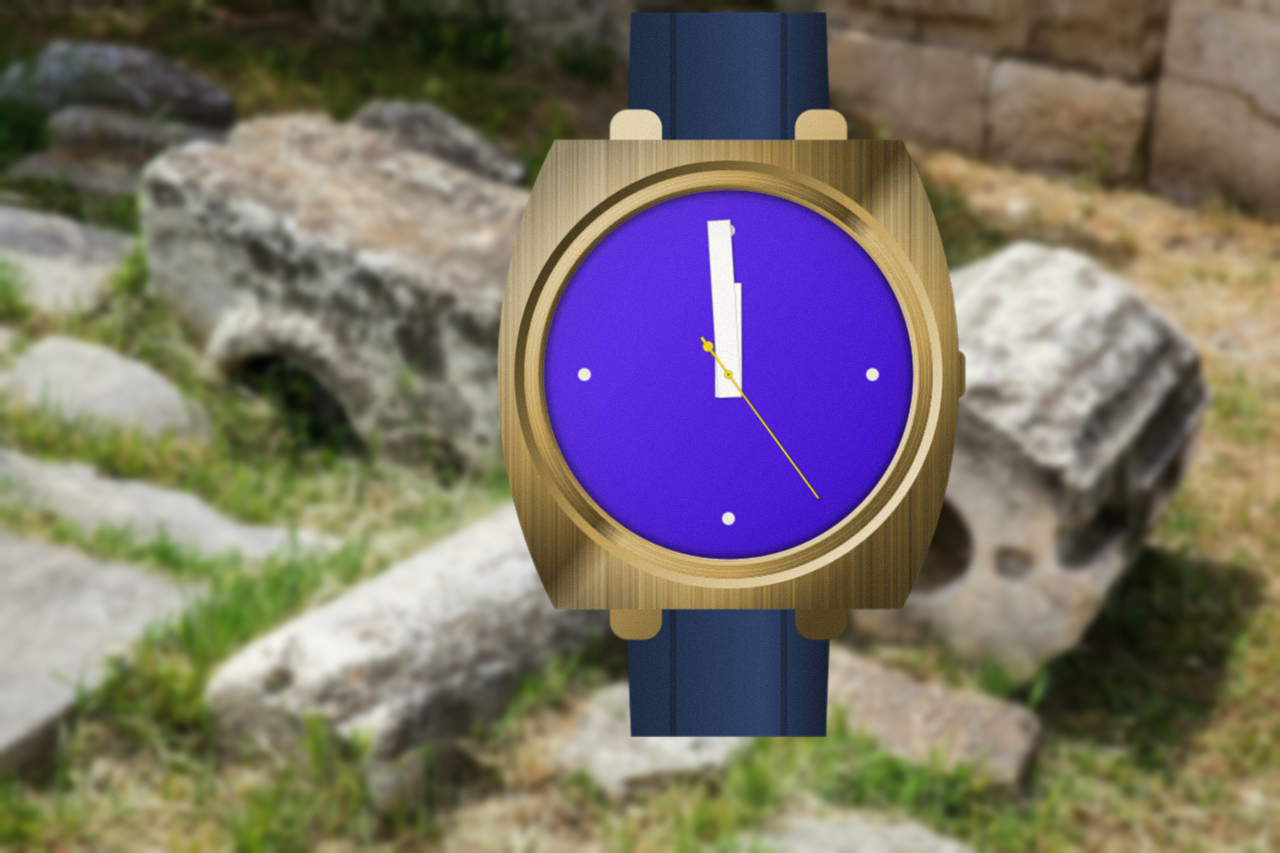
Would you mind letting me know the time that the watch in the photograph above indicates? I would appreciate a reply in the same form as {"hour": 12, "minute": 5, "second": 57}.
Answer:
{"hour": 11, "minute": 59, "second": 24}
